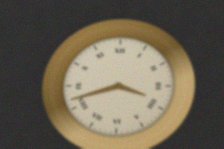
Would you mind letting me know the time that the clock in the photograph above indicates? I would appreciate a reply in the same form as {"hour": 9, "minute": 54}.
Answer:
{"hour": 3, "minute": 42}
